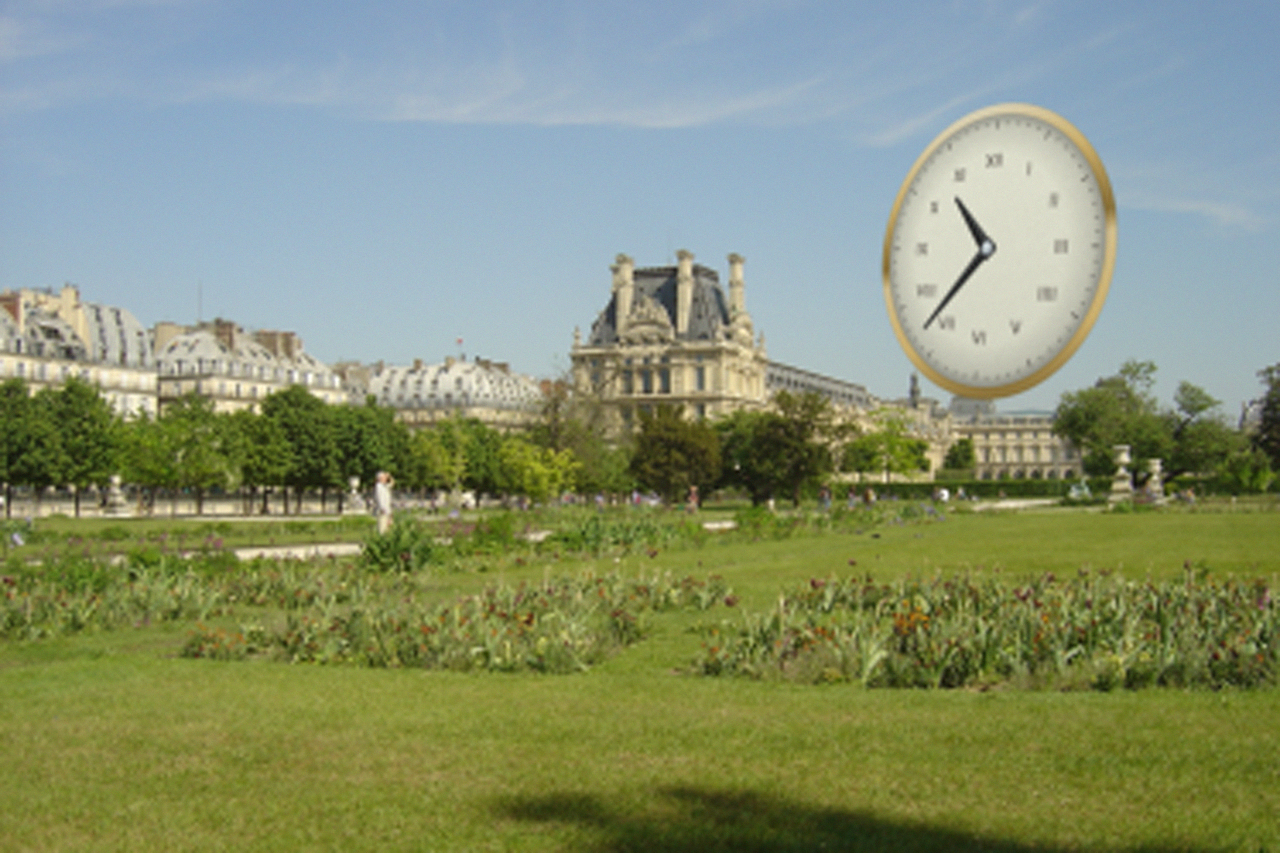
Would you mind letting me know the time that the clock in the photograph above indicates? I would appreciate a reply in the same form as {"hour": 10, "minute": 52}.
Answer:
{"hour": 10, "minute": 37}
